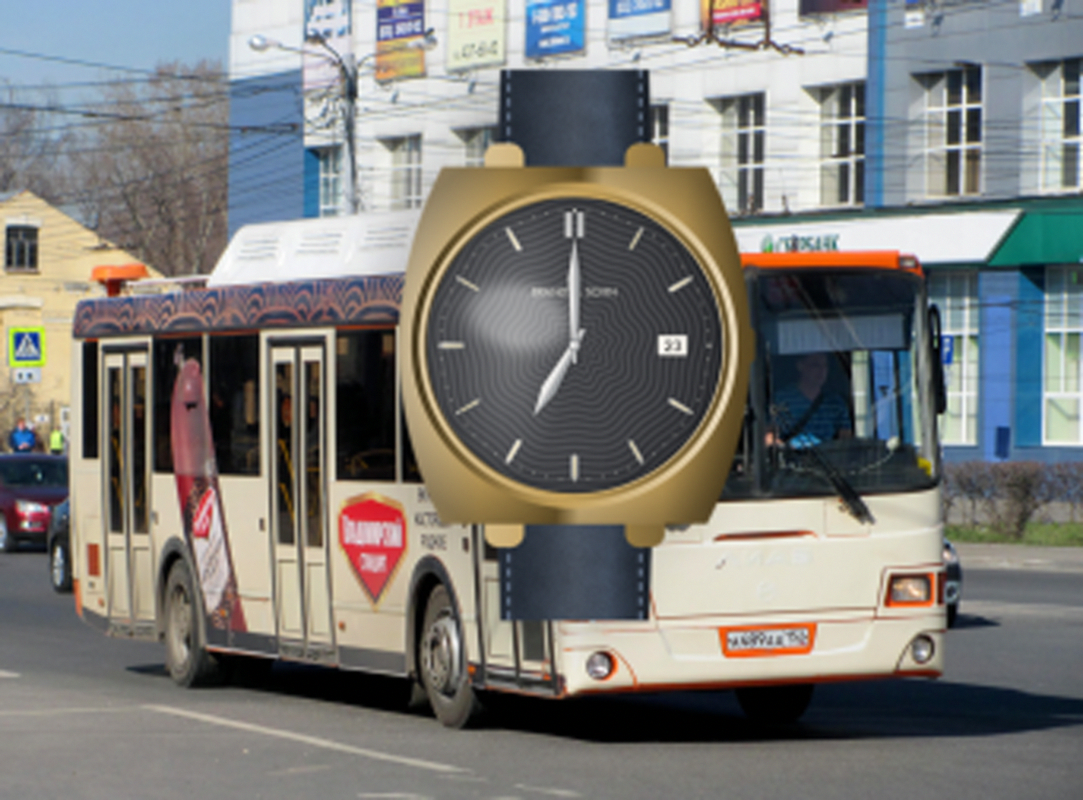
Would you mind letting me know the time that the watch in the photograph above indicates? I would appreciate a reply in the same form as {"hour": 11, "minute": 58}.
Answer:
{"hour": 7, "minute": 0}
